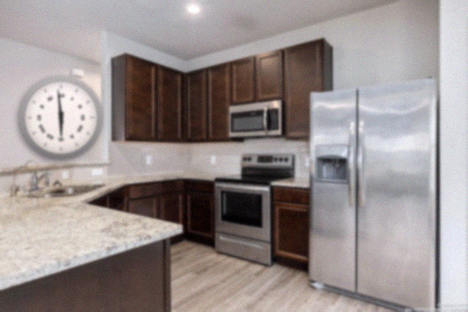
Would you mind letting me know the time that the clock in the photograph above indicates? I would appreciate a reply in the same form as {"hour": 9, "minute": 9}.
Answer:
{"hour": 5, "minute": 59}
